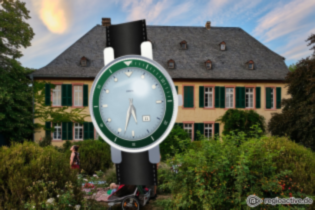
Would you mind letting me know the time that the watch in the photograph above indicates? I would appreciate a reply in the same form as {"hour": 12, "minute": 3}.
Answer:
{"hour": 5, "minute": 33}
